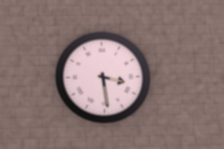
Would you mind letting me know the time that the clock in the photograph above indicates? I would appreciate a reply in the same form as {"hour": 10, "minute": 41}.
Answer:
{"hour": 3, "minute": 29}
